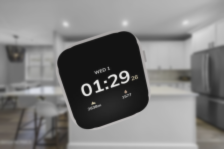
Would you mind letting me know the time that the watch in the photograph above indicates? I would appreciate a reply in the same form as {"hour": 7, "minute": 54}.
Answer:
{"hour": 1, "minute": 29}
